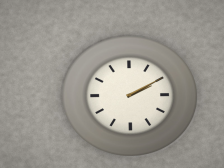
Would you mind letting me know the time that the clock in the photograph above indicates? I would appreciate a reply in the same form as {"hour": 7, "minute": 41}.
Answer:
{"hour": 2, "minute": 10}
